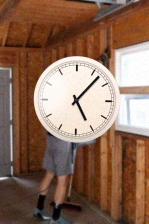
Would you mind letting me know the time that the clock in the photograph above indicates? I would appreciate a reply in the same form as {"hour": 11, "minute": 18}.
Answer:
{"hour": 5, "minute": 7}
